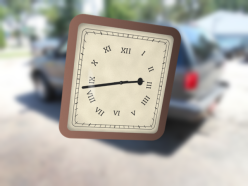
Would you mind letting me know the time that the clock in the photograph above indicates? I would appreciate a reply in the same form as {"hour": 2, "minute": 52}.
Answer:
{"hour": 2, "minute": 43}
